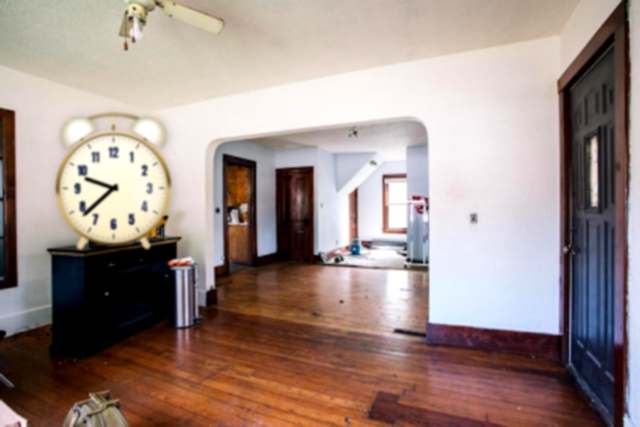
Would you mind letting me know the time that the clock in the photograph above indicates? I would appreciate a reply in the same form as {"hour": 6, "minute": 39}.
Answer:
{"hour": 9, "minute": 38}
